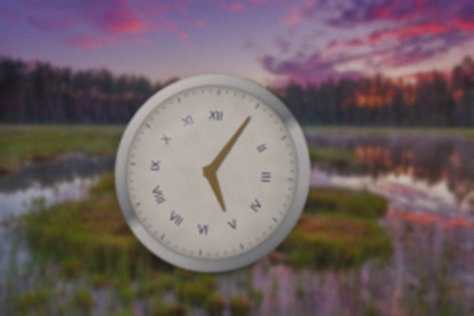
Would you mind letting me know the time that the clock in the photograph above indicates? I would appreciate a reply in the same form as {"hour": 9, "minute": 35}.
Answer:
{"hour": 5, "minute": 5}
